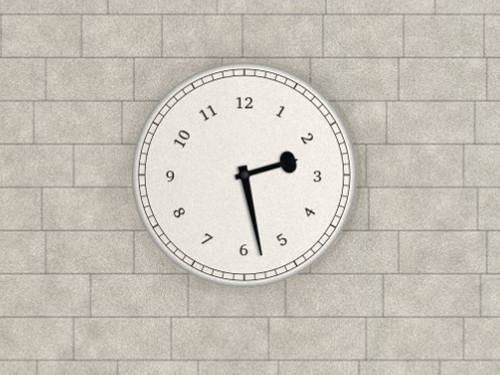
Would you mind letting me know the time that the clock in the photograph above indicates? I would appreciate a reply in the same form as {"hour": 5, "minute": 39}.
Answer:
{"hour": 2, "minute": 28}
